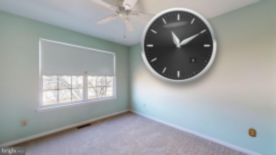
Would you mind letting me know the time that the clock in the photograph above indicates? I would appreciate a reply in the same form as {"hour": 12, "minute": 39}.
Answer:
{"hour": 11, "minute": 10}
